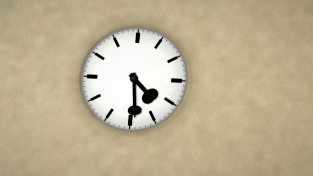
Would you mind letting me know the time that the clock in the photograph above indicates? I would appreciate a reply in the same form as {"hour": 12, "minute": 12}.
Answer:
{"hour": 4, "minute": 29}
